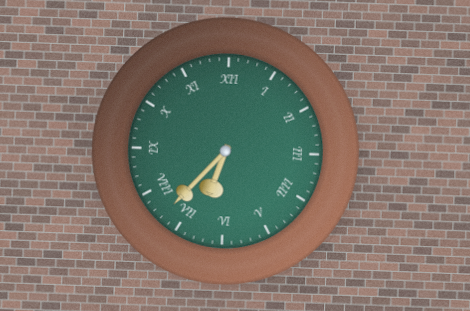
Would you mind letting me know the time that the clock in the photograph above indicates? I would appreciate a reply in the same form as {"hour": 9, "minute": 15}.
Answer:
{"hour": 6, "minute": 37}
